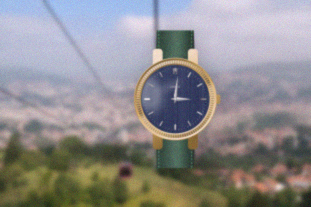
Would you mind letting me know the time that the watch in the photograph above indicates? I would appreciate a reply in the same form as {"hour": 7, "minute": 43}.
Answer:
{"hour": 3, "minute": 1}
